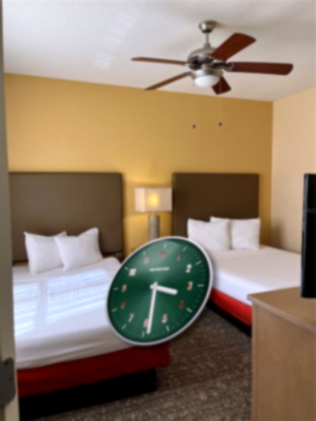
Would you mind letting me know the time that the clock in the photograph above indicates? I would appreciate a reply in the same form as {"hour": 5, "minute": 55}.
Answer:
{"hour": 3, "minute": 29}
